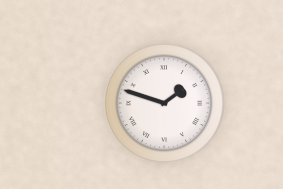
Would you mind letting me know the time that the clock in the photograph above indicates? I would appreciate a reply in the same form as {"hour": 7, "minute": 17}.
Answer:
{"hour": 1, "minute": 48}
